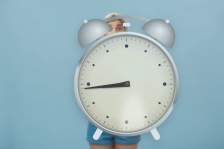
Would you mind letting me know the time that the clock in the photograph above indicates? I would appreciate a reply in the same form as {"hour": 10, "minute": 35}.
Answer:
{"hour": 8, "minute": 44}
